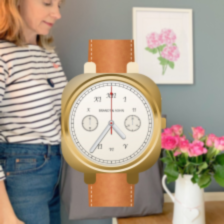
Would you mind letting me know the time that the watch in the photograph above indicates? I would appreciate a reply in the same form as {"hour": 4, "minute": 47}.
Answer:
{"hour": 4, "minute": 36}
